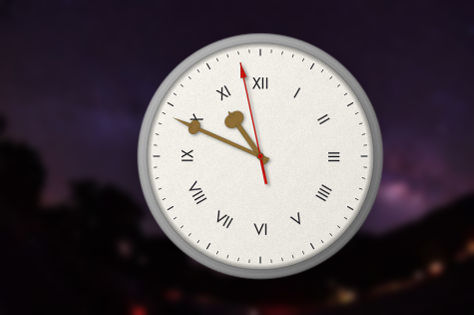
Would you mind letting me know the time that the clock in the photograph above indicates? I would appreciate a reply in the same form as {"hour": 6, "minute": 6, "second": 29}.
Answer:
{"hour": 10, "minute": 48, "second": 58}
